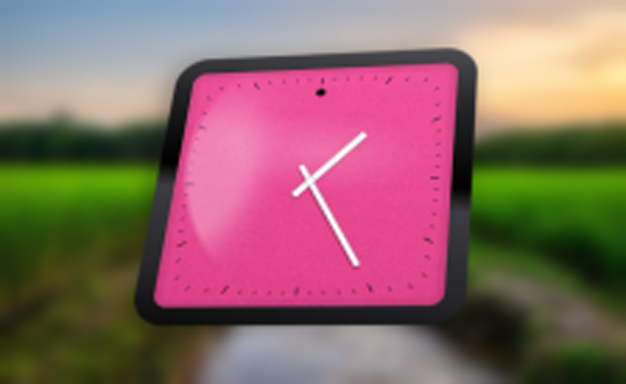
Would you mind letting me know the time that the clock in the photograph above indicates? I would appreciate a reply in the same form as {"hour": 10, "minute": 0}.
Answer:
{"hour": 1, "minute": 25}
